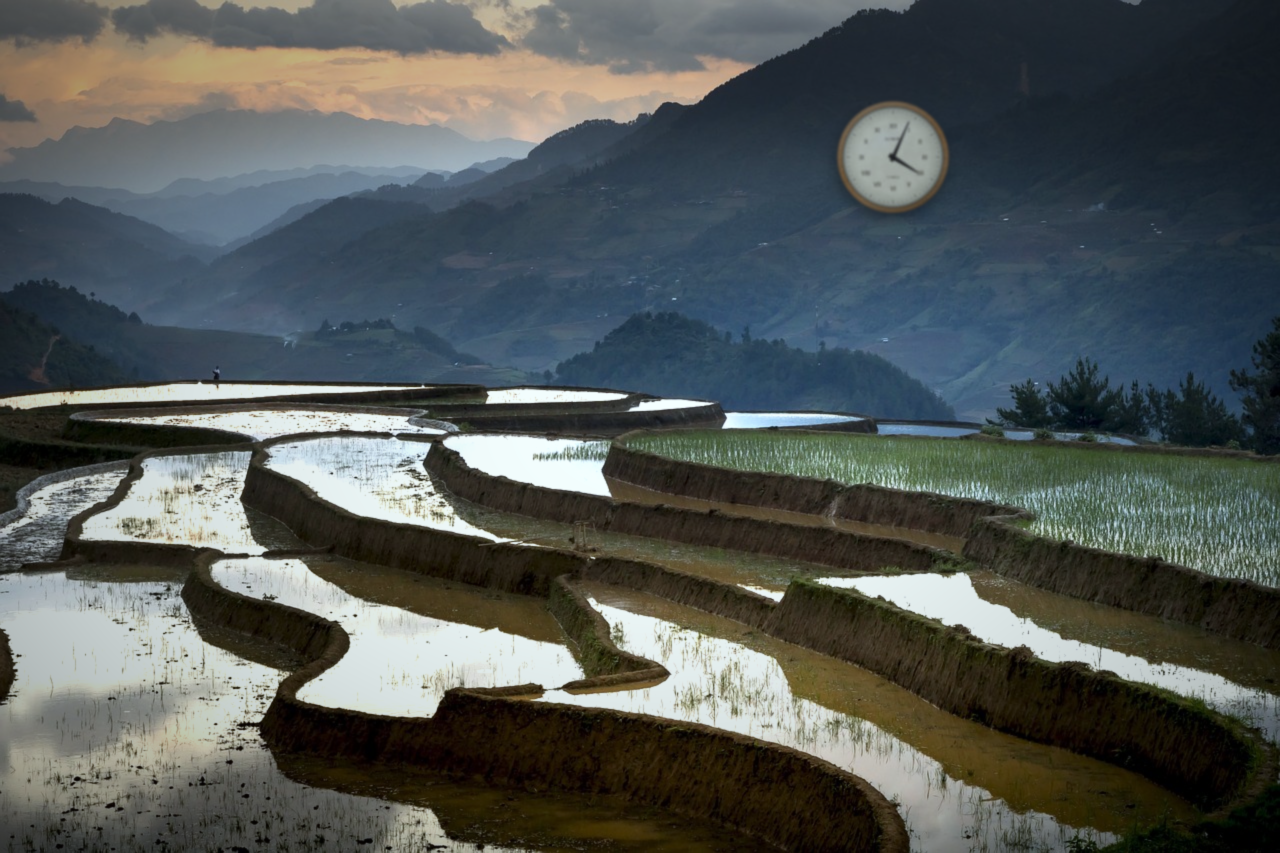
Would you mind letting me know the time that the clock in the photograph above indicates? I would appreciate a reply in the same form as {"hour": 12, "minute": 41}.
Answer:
{"hour": 4, "minute": 4}
